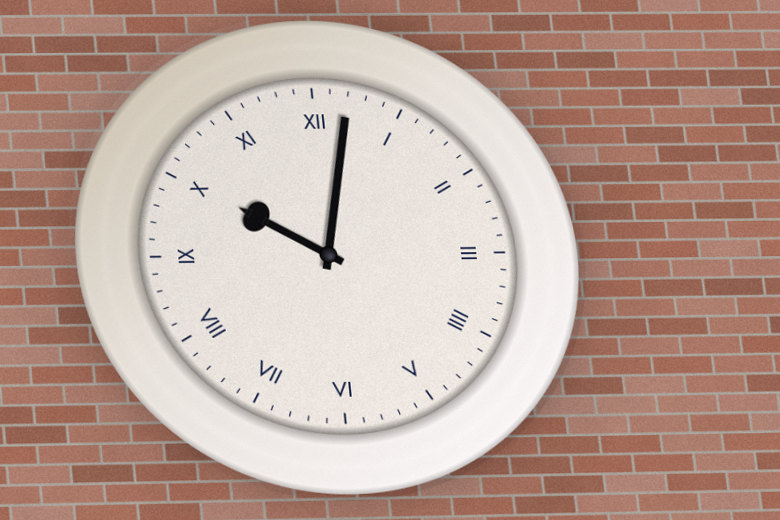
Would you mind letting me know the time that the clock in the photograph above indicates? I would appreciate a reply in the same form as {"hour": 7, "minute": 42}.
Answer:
{"hour": 10, "minute": 2}
